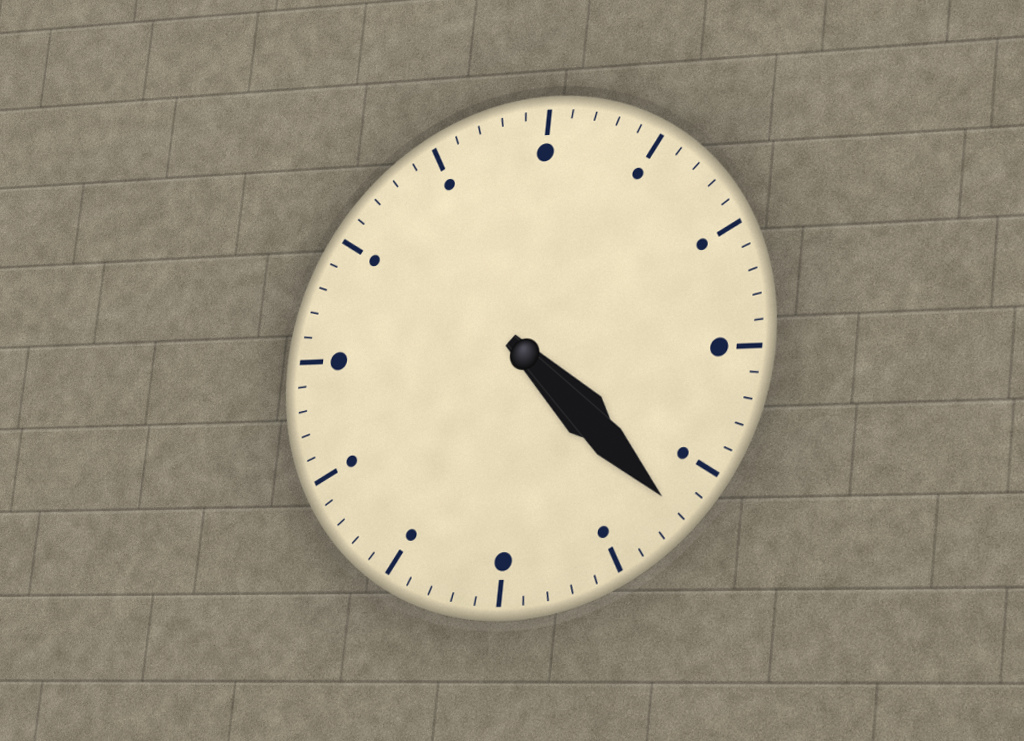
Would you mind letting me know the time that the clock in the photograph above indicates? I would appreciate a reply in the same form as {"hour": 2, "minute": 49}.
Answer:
{"hour": 4, "minute": 22}
